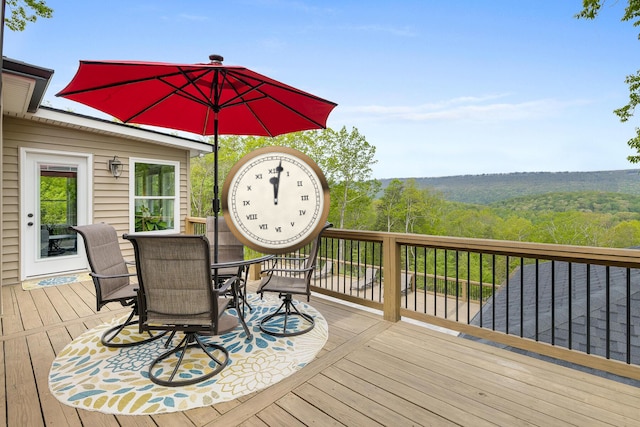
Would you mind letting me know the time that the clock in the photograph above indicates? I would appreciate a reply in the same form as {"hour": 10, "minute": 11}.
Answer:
{"hour": 12, "minute": 2}
